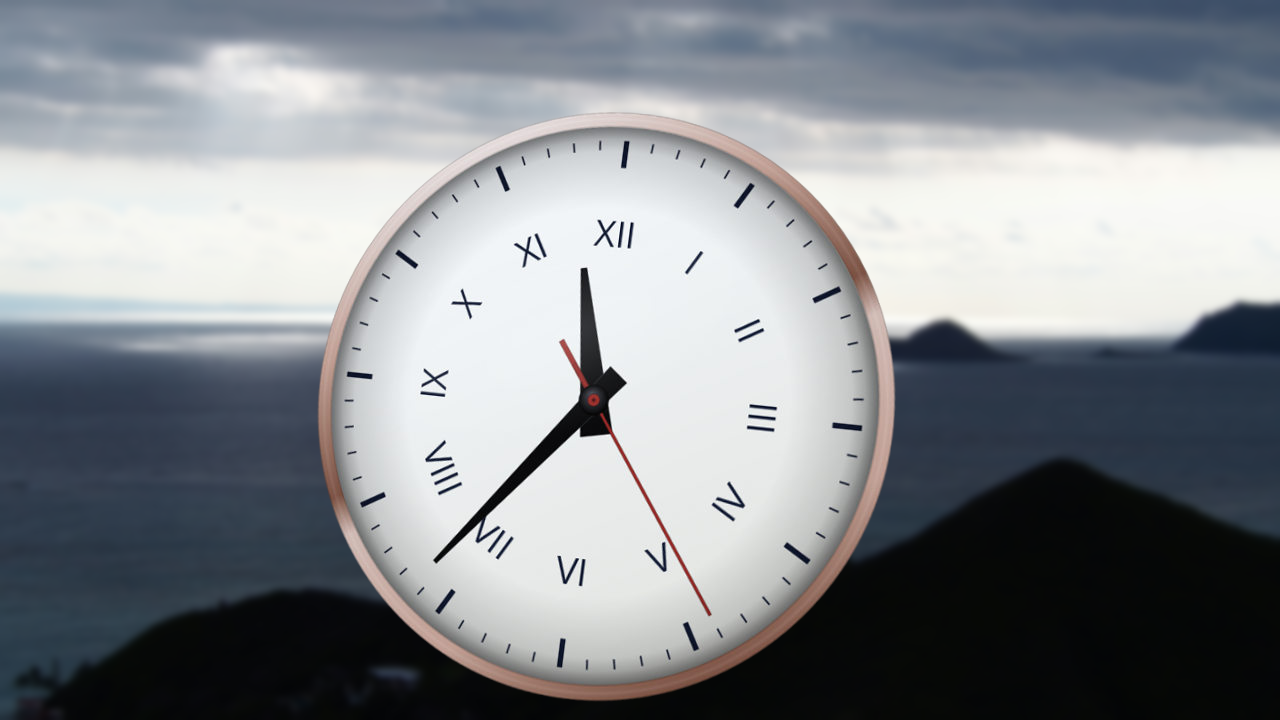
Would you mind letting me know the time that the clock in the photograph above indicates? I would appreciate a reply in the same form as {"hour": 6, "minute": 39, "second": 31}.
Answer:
{"hour": 11, "minute": 36, "second": 24}
